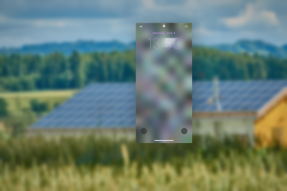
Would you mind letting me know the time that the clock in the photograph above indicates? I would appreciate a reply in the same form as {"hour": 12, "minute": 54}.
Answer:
{"hour": 13, "minute": 50}
